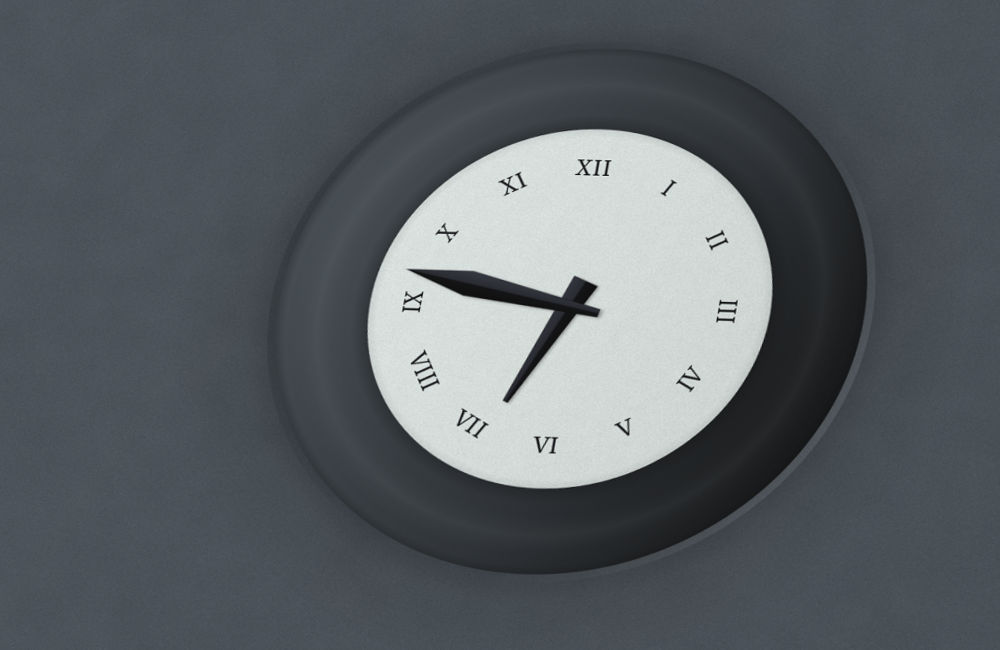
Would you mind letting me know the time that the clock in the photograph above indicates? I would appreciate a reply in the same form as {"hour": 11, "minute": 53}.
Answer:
{"hour": 6, "minute": 47}
